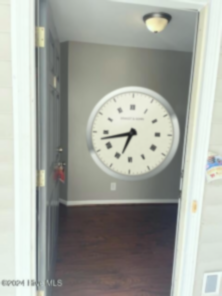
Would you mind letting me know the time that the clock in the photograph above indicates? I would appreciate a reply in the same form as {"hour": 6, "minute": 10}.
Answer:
{"hour": 6, "minute": 43}
